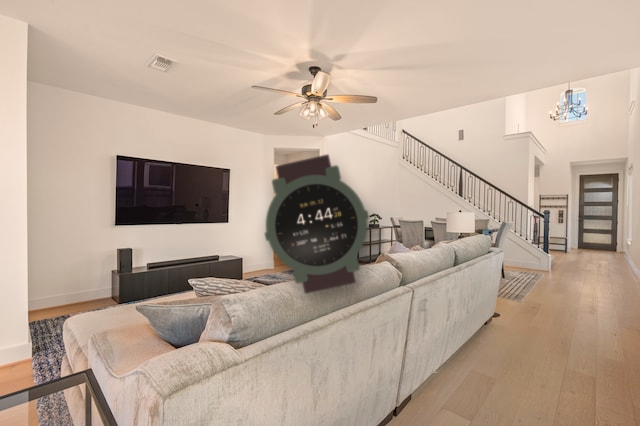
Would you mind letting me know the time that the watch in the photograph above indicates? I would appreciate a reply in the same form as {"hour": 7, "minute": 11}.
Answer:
{"hour": 4, "minute": 44}
